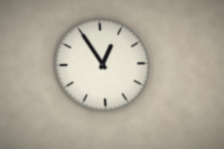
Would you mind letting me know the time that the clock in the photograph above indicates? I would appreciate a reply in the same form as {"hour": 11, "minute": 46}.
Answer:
{"hour": 12, "minute": 55}
